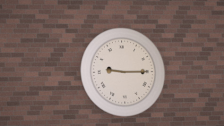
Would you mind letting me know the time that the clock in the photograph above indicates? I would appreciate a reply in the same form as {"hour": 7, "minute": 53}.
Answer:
{"hour": 9, "minute": 15}
